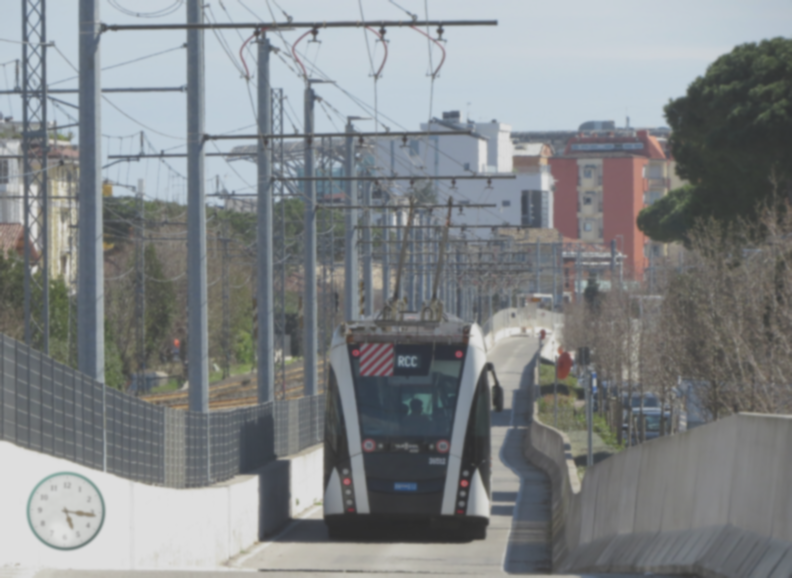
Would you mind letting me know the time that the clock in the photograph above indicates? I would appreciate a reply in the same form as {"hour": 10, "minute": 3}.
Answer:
{"hour": 5, "minute": 16}
